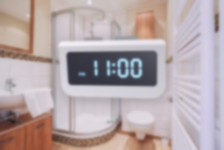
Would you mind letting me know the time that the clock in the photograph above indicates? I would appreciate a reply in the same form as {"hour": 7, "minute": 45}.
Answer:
{"hour": 11, "minute": 0}
